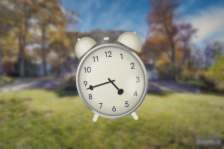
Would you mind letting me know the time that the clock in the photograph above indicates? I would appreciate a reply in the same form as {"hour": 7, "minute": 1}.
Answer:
{"hour": 4, "minute": 43}
